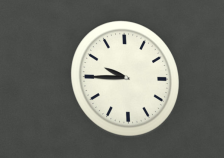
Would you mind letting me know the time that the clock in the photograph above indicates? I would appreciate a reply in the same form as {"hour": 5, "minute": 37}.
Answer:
{"hour": 9, "minute": 45}
